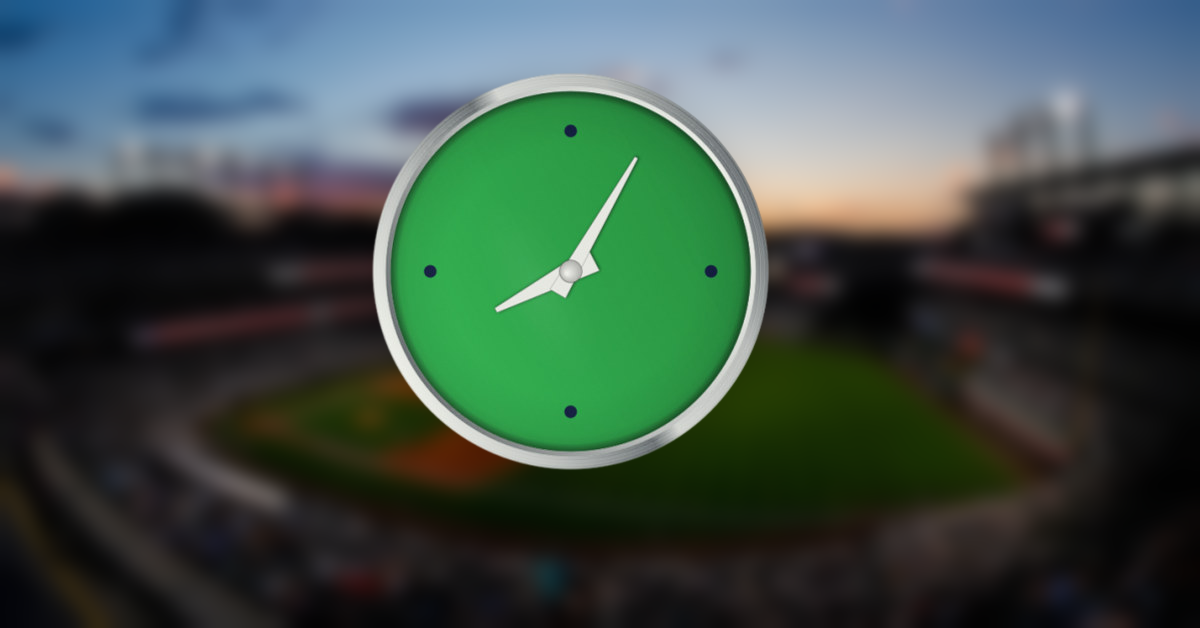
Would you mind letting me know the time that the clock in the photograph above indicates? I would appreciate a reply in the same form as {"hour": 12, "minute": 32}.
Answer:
{"hour": 8, "minute": 5}
